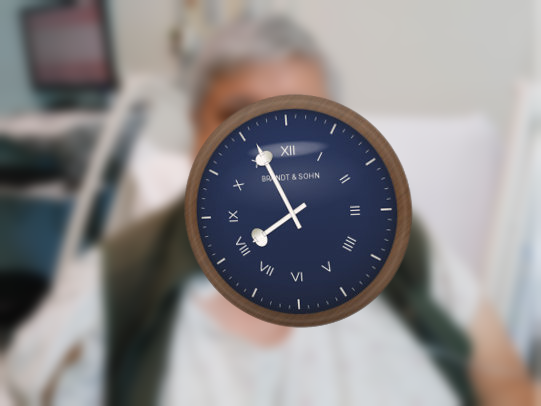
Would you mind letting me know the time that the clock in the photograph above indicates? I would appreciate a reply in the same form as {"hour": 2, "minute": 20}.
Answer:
{"hour": 7, "minute": 56}
